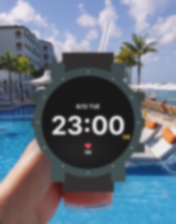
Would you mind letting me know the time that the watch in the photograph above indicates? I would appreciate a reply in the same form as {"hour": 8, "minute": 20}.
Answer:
{"hour": 23, "minute": 0}
